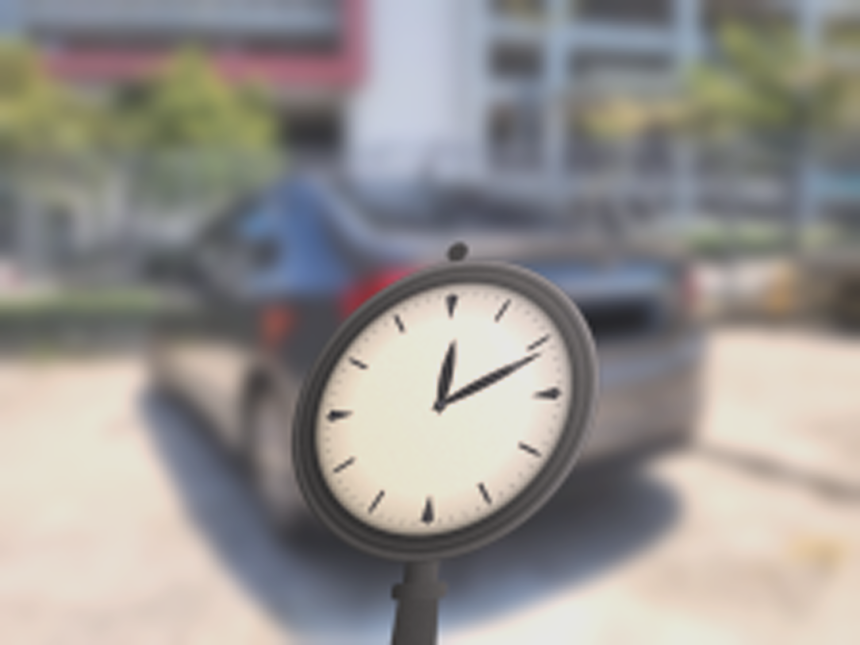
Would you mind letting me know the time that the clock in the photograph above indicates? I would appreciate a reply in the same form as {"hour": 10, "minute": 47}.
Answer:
{"hour": 12, "minute": 11}
